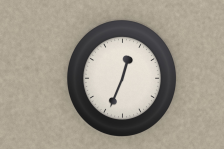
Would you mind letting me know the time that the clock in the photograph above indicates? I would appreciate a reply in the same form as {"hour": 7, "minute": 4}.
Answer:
{"hour": 12, "minute": 34}
